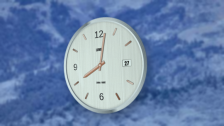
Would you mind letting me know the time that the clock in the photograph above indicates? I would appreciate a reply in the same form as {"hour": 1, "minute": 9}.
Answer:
{"hour": 8, "minute": 2}
